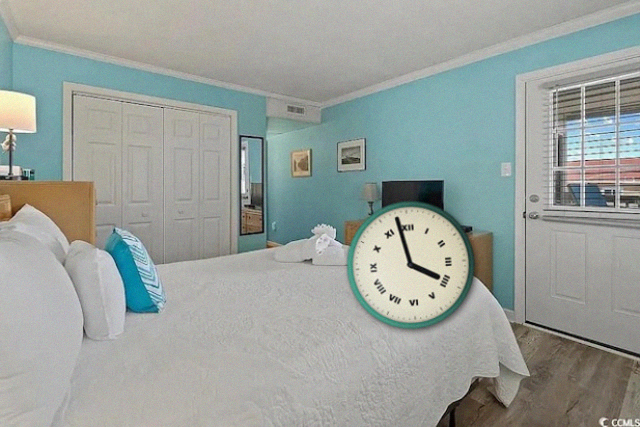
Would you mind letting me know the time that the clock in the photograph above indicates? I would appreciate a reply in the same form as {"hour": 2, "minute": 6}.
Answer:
{"hour": 3, "minute": 58}
